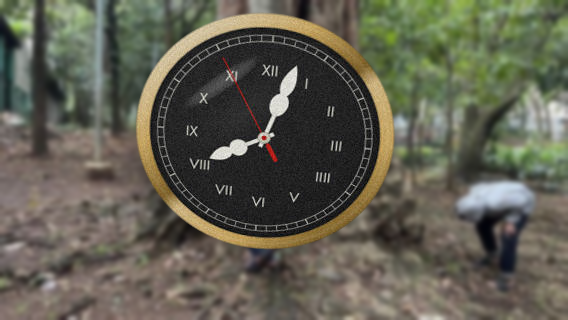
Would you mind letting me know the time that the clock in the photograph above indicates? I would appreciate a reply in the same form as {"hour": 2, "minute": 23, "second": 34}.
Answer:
{"hour": 8, "minute": 2, "second": 55}
